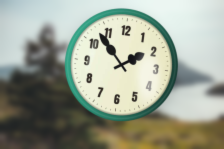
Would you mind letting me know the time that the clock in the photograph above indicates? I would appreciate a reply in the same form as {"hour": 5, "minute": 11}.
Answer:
{"hour": 1, "minute": 53}
